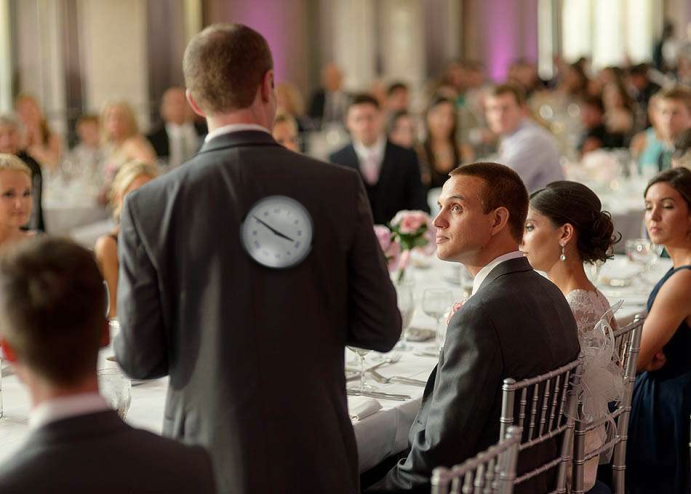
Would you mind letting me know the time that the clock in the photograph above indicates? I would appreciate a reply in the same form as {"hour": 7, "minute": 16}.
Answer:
{"hour": 3, "minute": 51}
